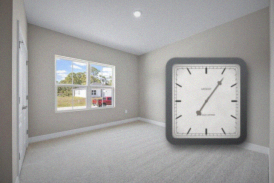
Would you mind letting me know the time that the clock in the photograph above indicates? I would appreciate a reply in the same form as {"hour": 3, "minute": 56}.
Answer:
{"hour": 7, "minute": 6}
